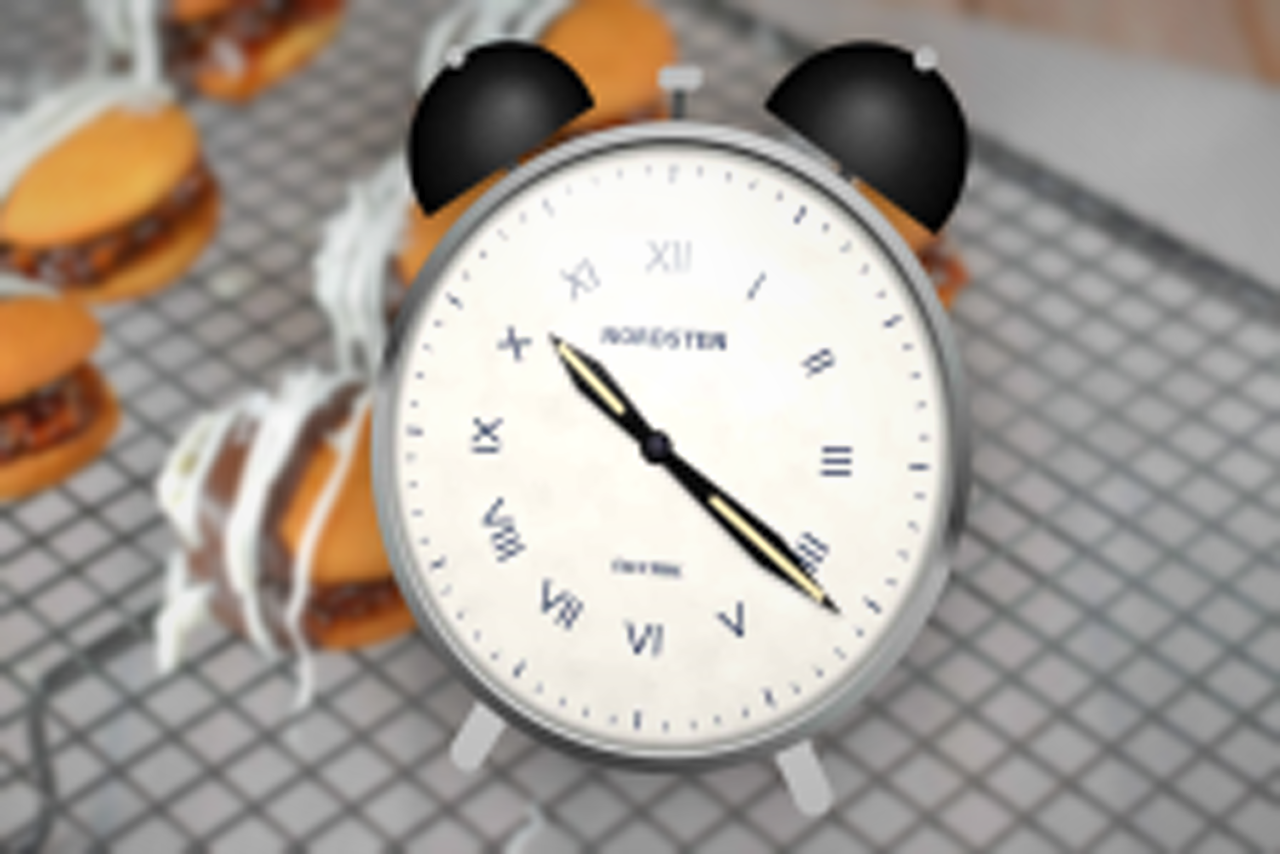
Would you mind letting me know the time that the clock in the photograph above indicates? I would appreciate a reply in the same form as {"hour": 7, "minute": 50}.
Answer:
{"hour": 10, "minute": 21}
